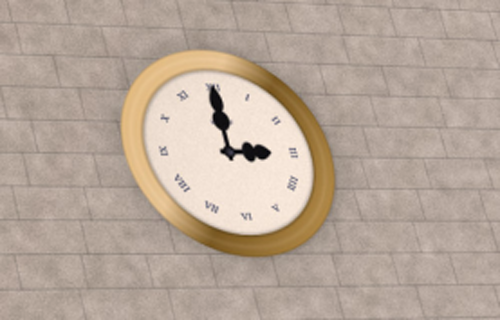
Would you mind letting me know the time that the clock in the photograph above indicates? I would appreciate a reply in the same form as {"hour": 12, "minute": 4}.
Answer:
{"hour": 3, "minute": 0}
